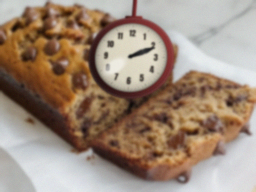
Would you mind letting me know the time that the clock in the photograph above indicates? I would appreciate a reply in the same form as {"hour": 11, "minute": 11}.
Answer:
{"hour": 2, "minute": 11}
